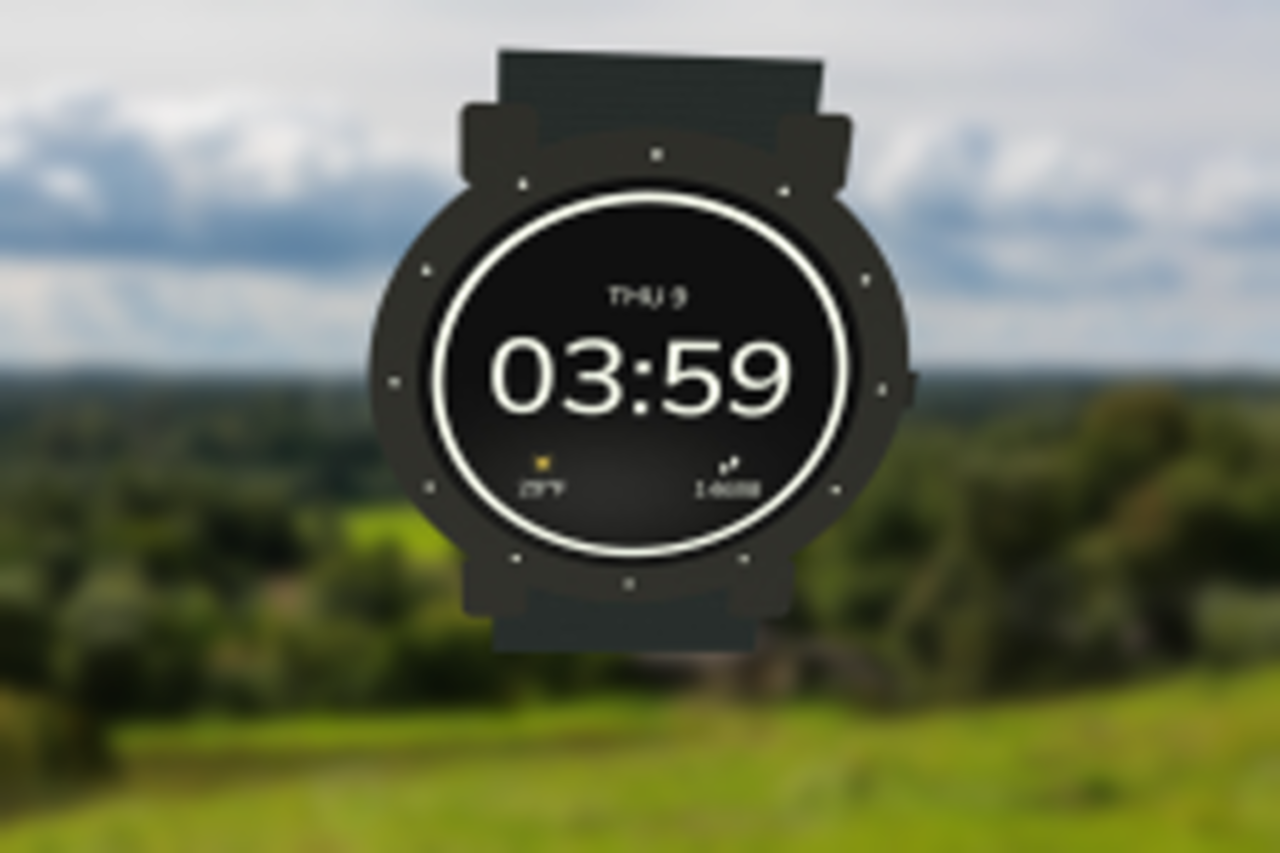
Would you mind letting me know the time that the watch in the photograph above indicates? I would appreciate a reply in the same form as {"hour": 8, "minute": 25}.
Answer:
{"hour": 3, "minute": 59}
